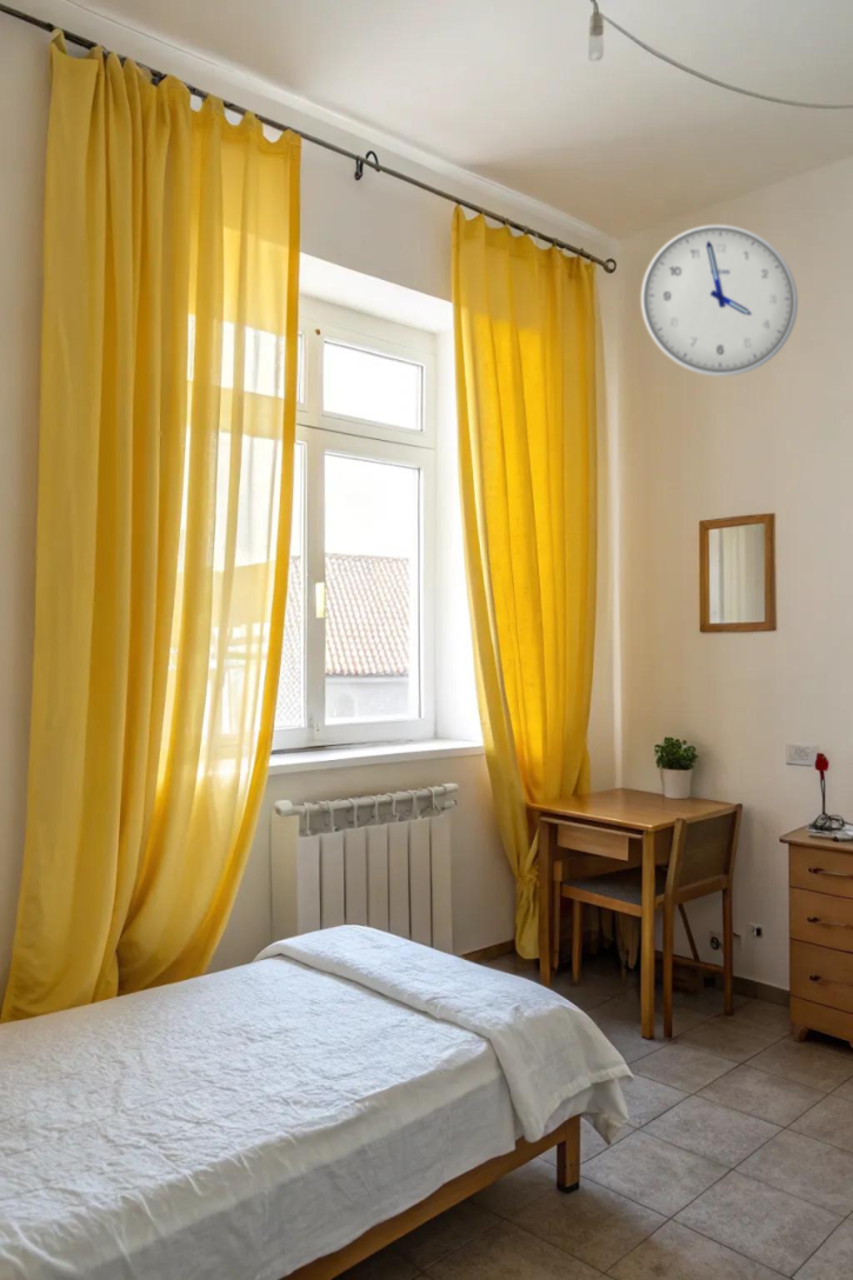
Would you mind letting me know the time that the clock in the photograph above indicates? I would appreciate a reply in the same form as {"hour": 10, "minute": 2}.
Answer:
{"hour": 3, "minute": 58}
